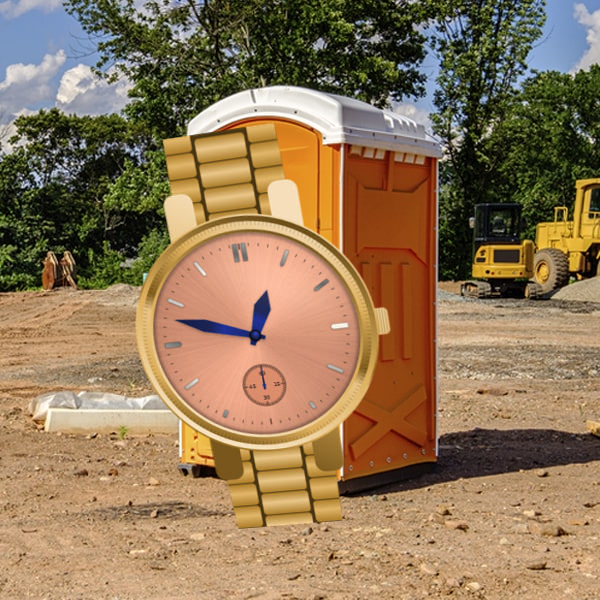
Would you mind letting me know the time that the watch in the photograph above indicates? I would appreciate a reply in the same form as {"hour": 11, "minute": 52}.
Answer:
{"hour": 12, "minute": 48}
